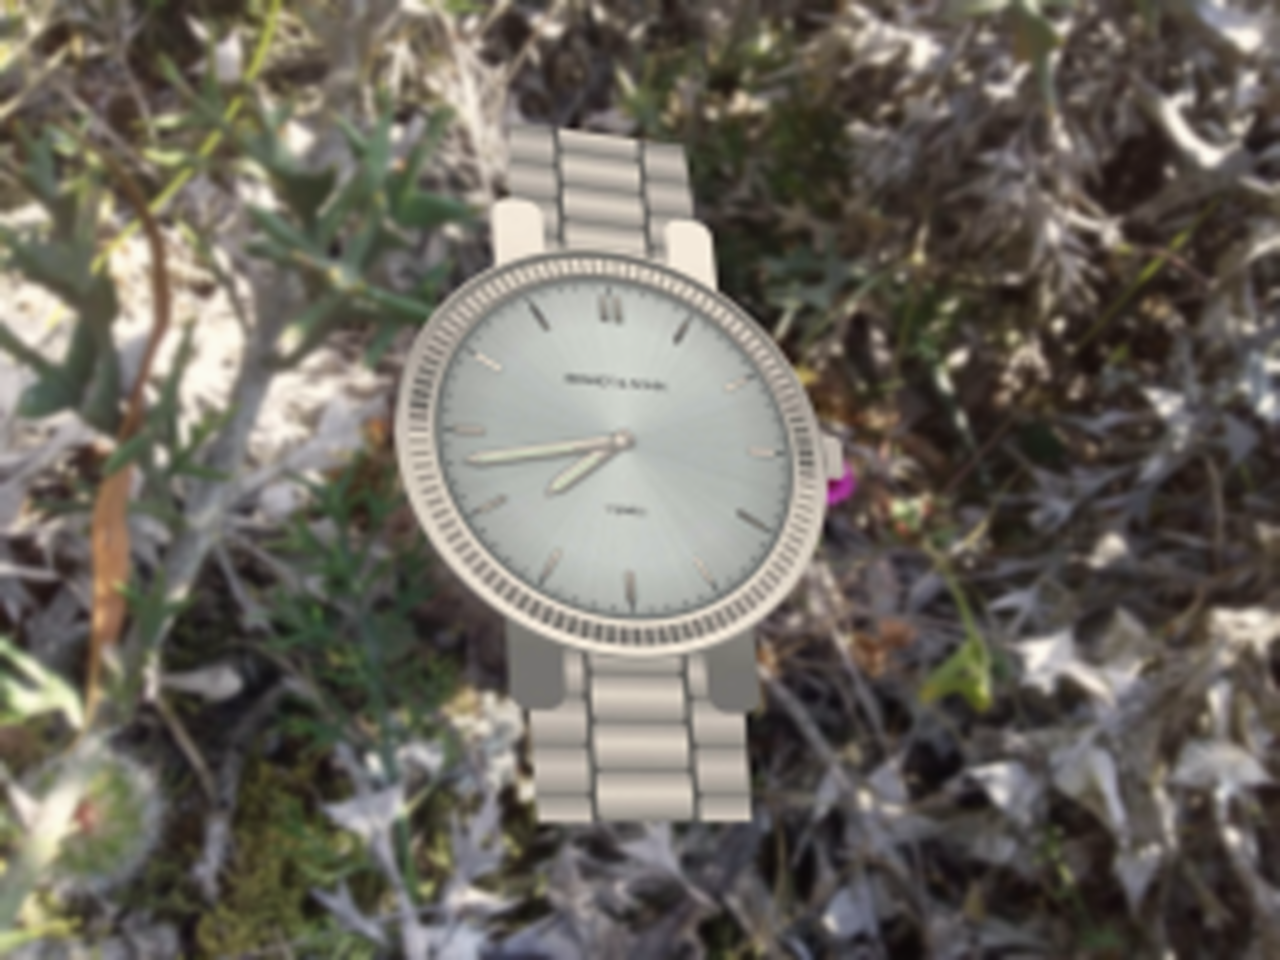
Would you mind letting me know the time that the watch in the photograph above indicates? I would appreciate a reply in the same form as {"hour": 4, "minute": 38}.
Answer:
{"hour": 7, "minute": 43}
